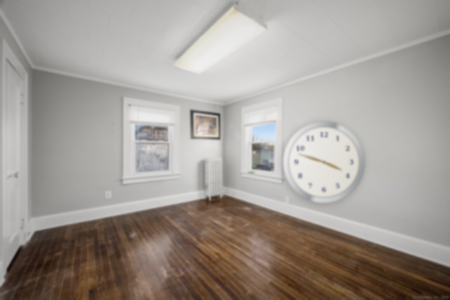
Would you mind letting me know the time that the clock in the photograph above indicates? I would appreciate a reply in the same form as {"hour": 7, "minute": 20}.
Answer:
{"hour": 3, "minute": 48}
